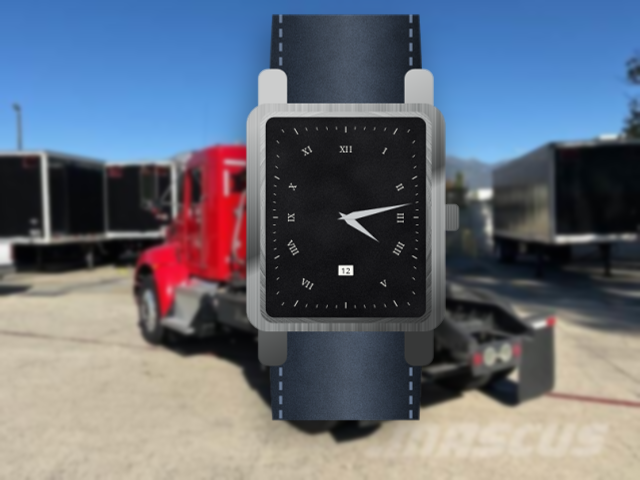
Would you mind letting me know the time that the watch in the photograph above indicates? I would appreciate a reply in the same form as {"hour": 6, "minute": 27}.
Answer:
{"hour": 4, "minute": 13}
